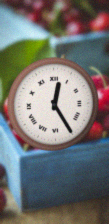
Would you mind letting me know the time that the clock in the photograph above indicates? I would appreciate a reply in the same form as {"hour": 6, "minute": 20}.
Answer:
{"hour": 12, "minute": 25}
